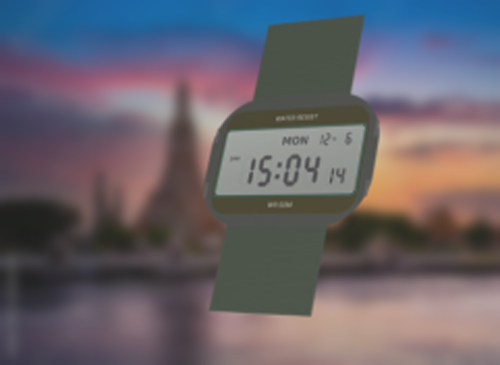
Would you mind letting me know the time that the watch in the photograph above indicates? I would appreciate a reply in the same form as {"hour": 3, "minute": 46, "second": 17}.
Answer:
{"hour": 15, "minute": 4, "second": 14}
